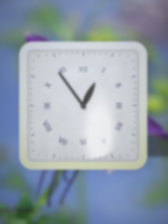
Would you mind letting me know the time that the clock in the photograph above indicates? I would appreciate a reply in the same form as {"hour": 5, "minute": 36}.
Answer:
{"hour": 12, "minute": 54}
